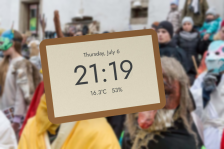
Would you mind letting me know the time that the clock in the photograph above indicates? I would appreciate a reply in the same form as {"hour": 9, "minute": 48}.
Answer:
{"hour": 21, "minute": 19}
